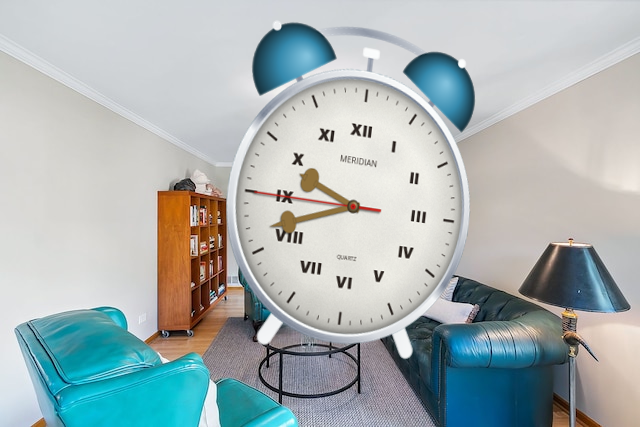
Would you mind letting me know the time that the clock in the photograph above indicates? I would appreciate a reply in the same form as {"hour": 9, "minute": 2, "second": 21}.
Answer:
{"hour": 9, "minute": 41, "second": 45}
